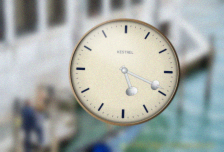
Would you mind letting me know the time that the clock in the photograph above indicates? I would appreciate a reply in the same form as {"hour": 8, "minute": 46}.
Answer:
{"hour": 5, "minute": 19}
